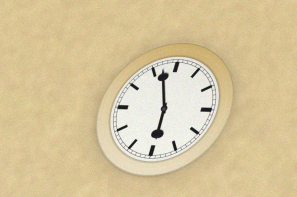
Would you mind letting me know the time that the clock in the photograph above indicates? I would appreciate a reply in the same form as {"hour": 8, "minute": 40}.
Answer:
{"hour": 5, "minute": 57}
